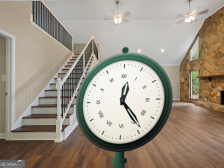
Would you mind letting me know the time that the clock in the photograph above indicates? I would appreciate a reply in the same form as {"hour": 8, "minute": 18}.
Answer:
{"hour": 12, "minute": 24}
